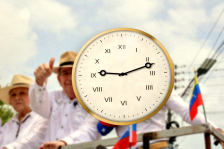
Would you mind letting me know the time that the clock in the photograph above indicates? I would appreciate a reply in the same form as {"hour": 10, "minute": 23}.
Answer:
{"hour": 9, "minute": 12}
